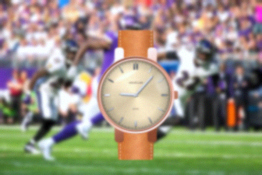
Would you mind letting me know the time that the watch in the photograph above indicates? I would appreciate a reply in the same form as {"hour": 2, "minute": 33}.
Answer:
{"hour": 9, "minute": 7}
